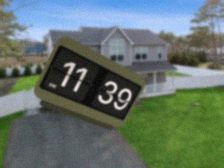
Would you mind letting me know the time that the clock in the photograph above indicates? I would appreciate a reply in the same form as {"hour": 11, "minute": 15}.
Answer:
{"hour": 11, "minute": 39}
